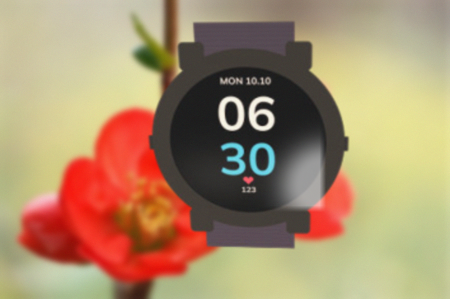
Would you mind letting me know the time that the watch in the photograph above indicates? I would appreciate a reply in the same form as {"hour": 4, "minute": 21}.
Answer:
{"hour": 6, "minute": 30}
